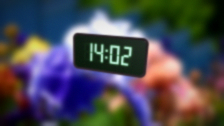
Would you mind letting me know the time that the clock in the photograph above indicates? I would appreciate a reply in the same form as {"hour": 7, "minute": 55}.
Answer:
{"hour": 14, "minute": 2}
